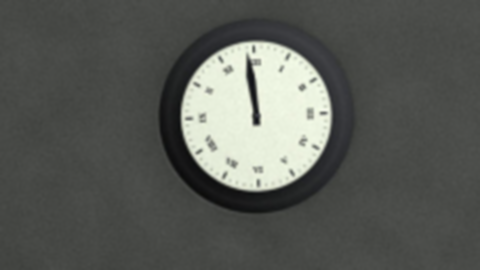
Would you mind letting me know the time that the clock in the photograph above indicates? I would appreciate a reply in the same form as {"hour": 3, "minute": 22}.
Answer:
{"hour": 11, "minute": 59}
